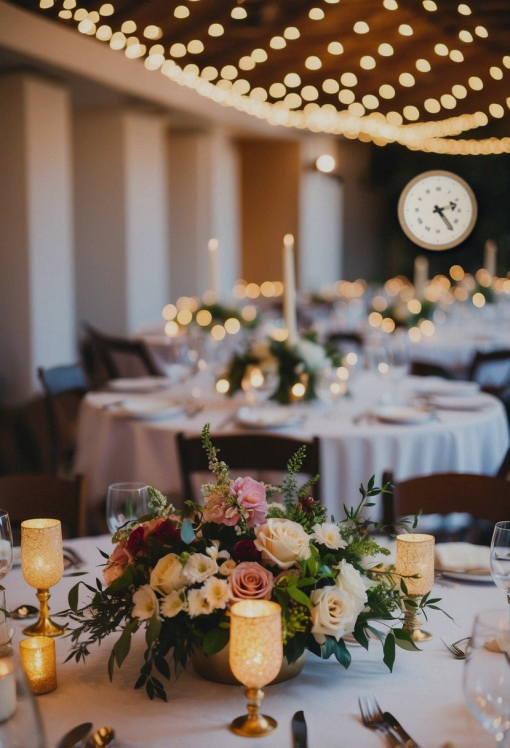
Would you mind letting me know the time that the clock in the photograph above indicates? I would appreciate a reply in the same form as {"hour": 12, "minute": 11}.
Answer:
{"hour": 2, "minute": 24}
